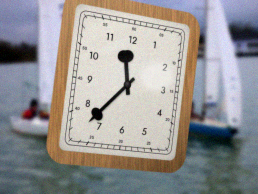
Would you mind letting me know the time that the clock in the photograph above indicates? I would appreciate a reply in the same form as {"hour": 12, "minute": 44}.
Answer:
{"hour": 11, "minute": 37}
